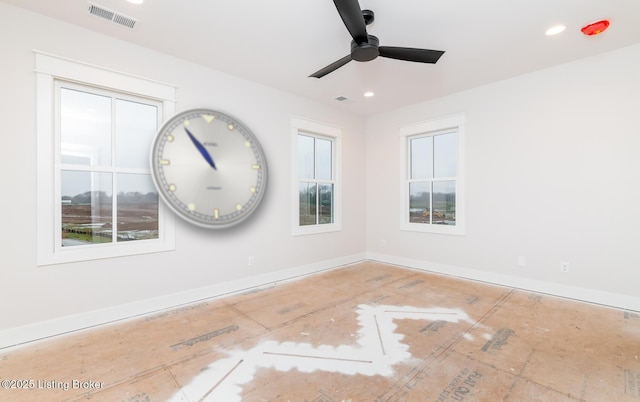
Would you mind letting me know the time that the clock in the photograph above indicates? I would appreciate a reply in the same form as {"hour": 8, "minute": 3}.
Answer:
{"hour": 10, "minute": 54}
